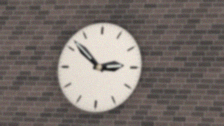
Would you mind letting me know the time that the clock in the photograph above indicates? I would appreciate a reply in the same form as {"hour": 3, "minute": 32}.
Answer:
{"hour": 2, "minute": 52}
